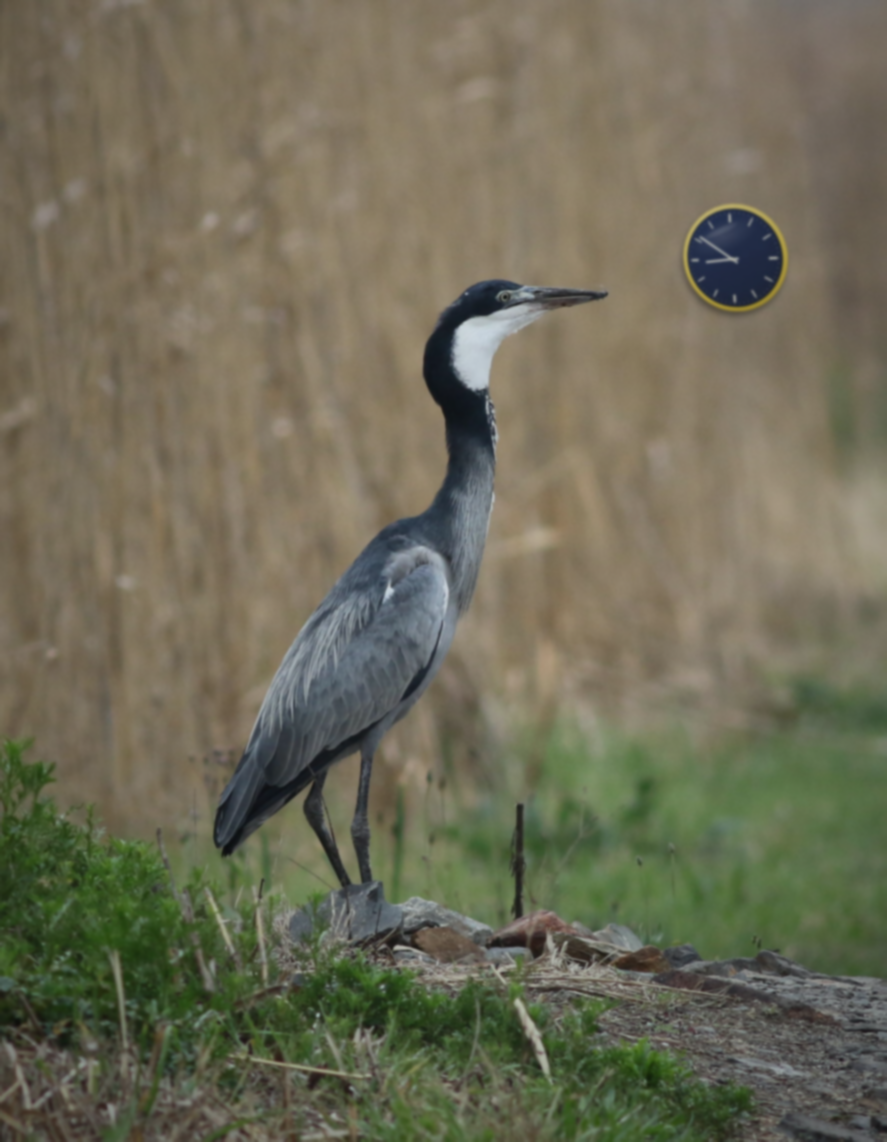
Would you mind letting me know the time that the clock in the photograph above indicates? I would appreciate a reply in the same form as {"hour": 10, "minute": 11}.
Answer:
{"hour": 8, "minute": 51}
